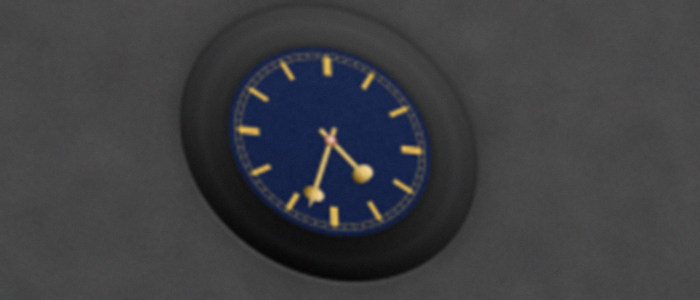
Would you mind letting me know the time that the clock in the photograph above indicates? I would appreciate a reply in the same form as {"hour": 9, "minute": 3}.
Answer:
{"hour": 4, "minute": 33}
